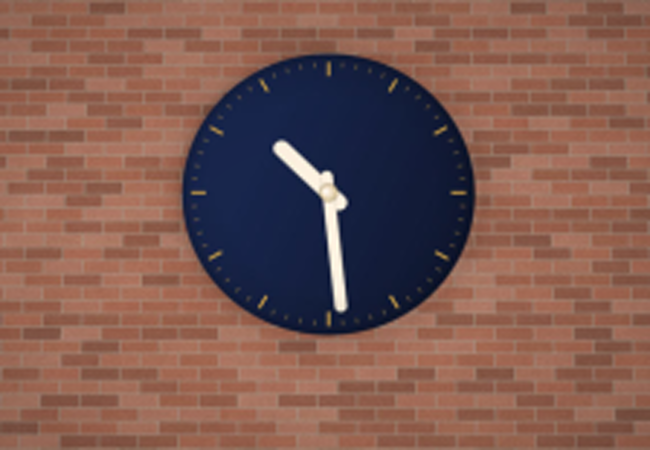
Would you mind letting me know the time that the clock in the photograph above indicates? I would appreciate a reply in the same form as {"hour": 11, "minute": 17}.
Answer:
{"hour": 10, "minute": 29}
